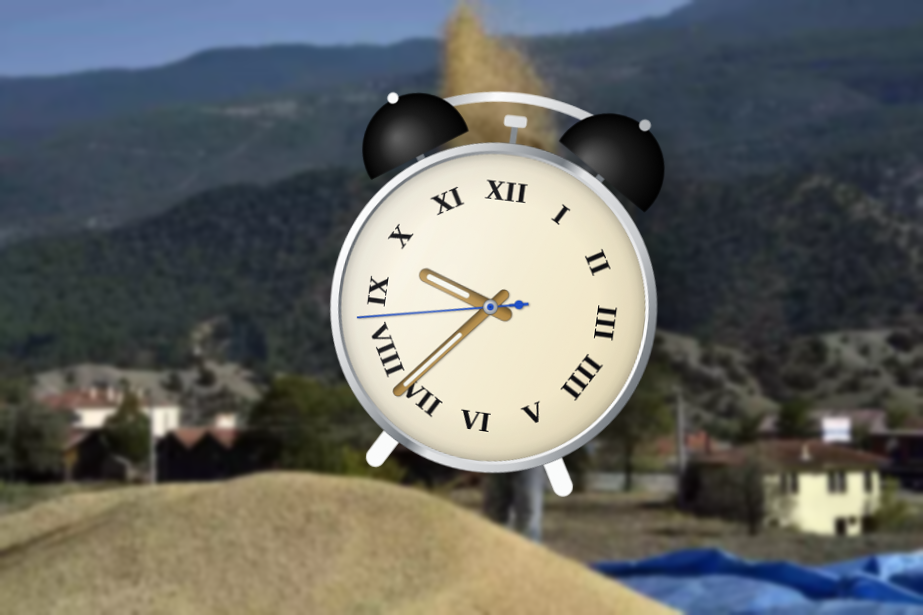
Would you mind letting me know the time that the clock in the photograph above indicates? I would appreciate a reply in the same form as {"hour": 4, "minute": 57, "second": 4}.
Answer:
{"hour": 9, "minute": 36, "second": 43}
